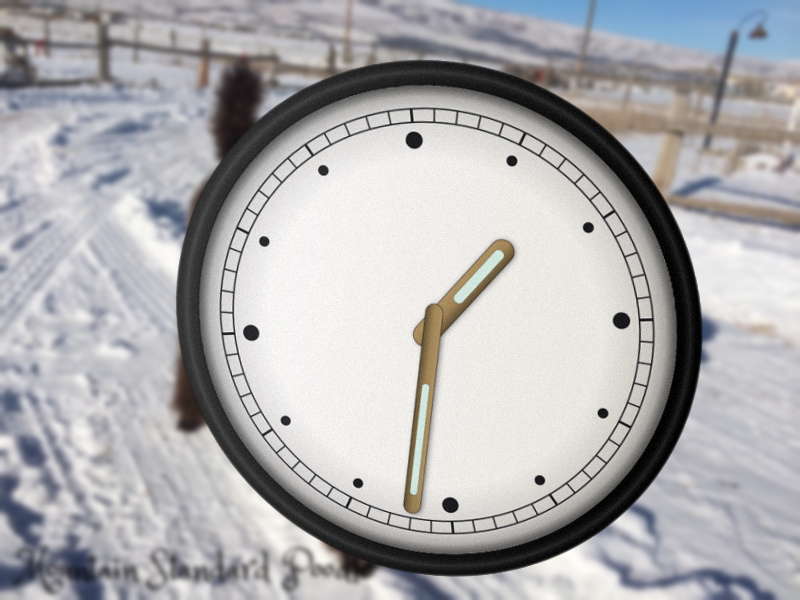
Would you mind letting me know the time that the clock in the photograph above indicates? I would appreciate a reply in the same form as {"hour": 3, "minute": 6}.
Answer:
{"hour": 1, "minute": 32}
